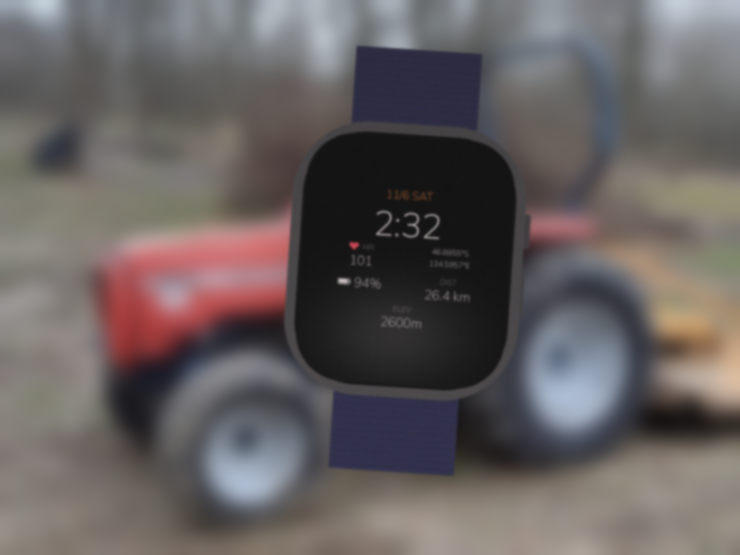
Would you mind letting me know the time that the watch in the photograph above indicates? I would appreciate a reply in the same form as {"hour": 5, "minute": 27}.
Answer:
{"hour": 2, "minute": 32}
